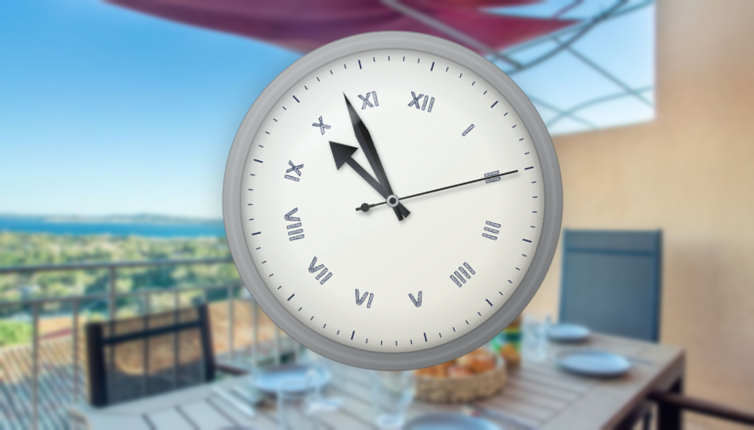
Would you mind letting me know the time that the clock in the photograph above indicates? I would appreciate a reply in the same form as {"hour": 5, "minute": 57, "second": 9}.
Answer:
{"hour": 9, "minute": 53, "second": 10}
